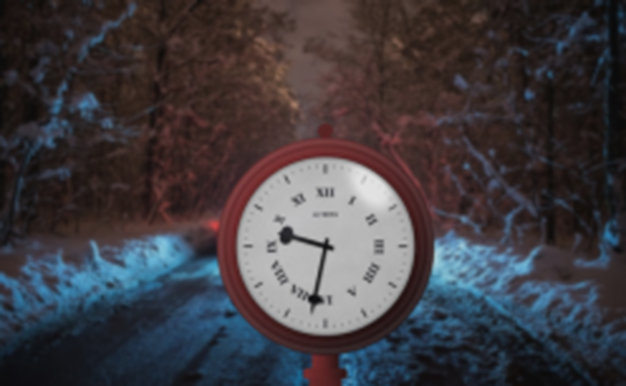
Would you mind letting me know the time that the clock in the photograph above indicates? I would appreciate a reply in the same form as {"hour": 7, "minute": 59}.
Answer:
{"hour": 9, "minute": 32}
